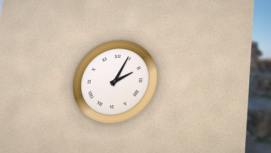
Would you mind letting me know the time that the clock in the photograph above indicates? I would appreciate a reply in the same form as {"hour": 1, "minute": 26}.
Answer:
{"hour": 2, "minute": 4}
